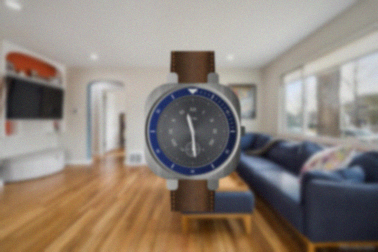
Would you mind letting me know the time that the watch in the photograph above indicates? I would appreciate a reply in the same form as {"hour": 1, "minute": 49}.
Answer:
{"hour": 11, "minute": 29}
